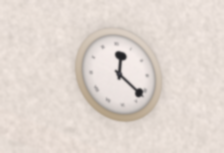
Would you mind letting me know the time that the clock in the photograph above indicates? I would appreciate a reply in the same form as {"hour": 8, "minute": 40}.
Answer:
{"hour": 12, "minute": 22}
